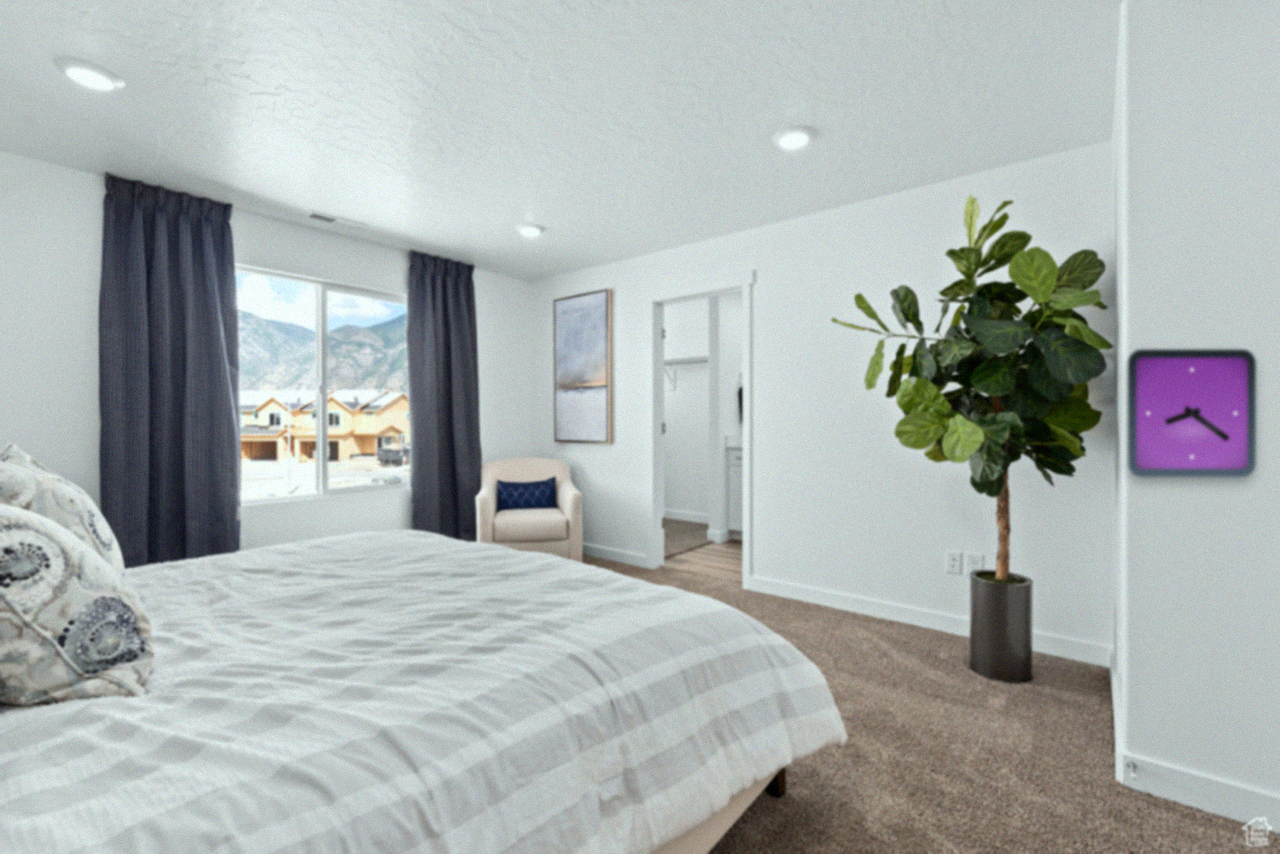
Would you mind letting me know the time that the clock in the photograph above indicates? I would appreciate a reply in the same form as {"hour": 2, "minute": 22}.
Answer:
{"hour": 8, "minute": 21}
